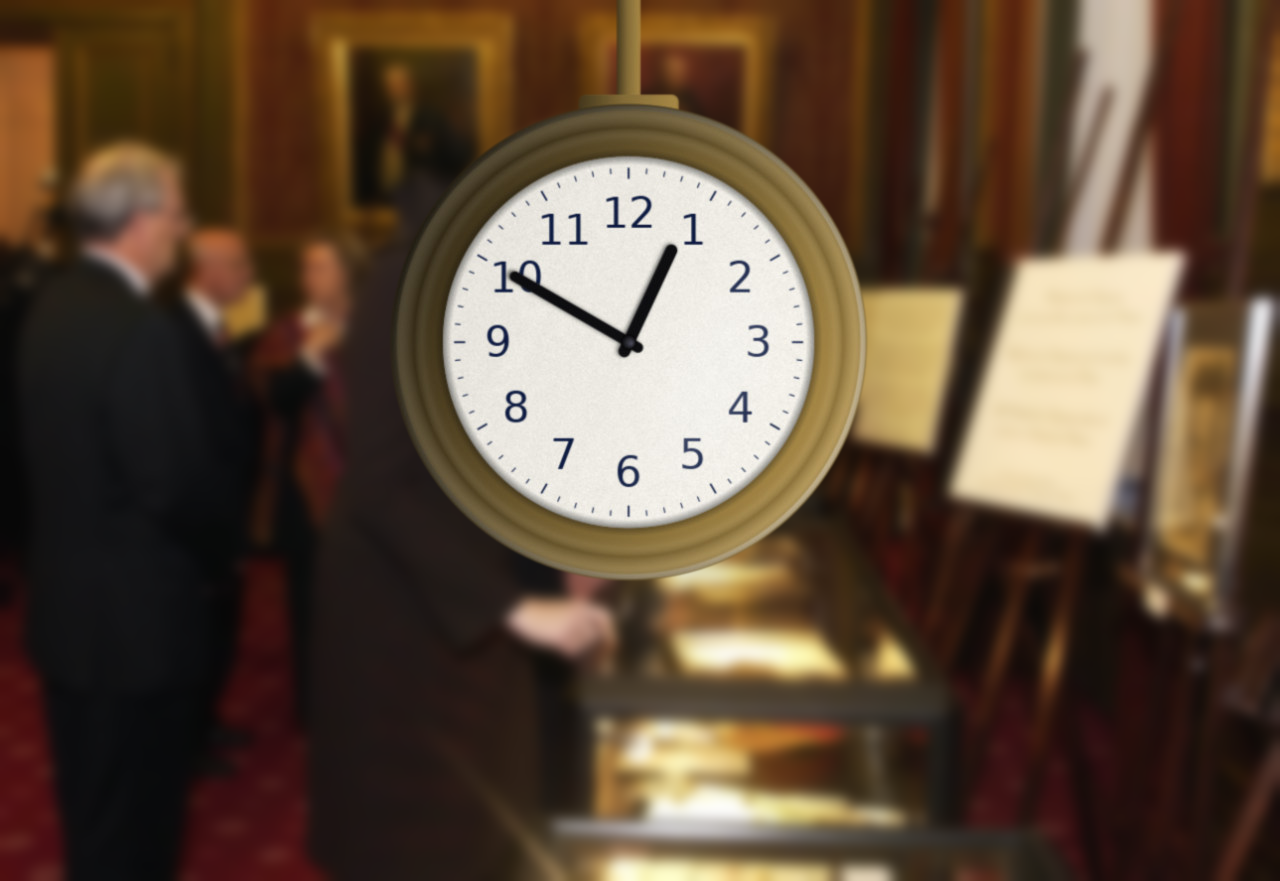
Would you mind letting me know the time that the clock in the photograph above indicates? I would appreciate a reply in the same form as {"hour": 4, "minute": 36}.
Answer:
{"hour": 12, "minute": 50}
